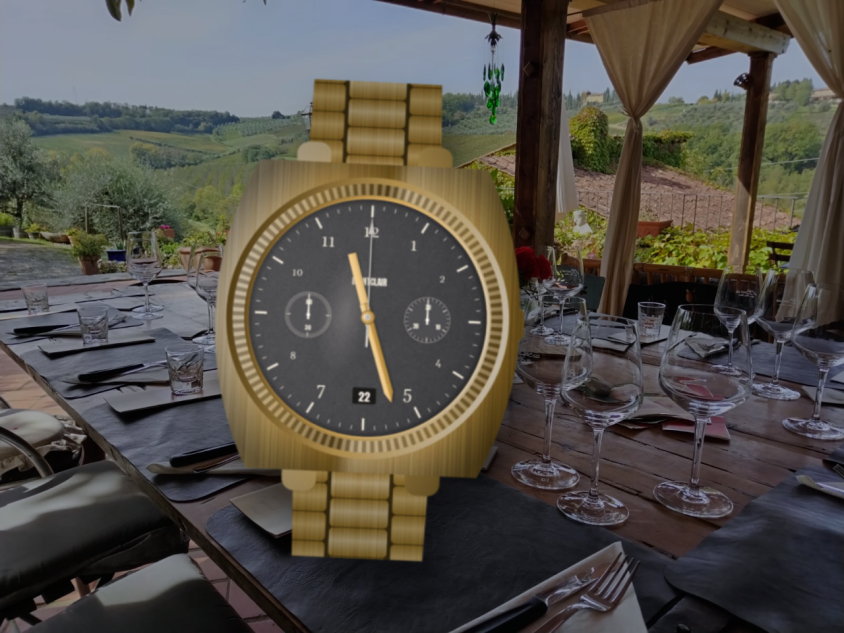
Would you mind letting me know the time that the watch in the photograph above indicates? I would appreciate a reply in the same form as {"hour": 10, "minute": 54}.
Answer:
{"hour": 11, "minute": 27}
